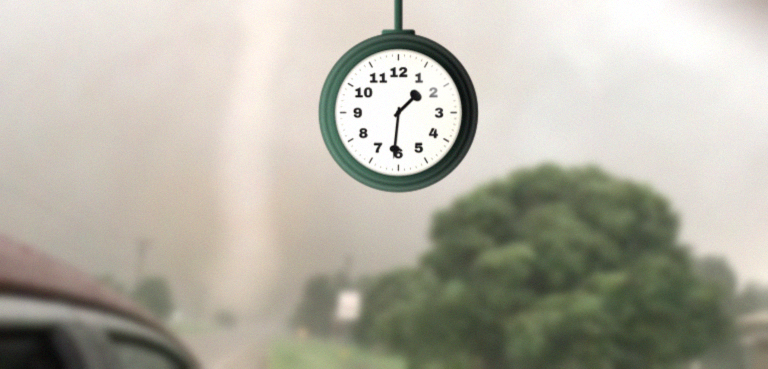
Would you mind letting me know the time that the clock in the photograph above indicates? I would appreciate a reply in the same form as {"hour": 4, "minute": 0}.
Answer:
{"hour": 1, "minute": 31}
